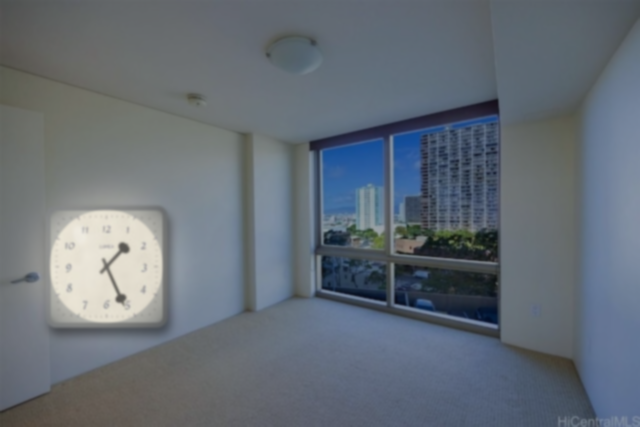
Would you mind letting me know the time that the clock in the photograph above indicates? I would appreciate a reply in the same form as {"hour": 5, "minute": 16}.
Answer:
{"hour": 1, "minute": 26}
